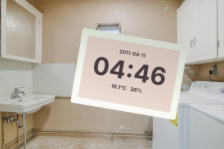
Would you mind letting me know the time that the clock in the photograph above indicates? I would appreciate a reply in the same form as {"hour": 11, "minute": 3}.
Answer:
{"hour": 4, "minute": 46}
